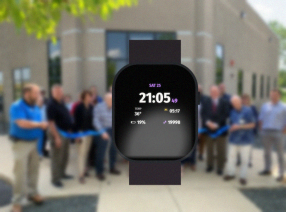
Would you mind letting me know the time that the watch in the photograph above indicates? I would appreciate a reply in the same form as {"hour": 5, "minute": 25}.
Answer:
{"hour": 21, "minute": 5}
